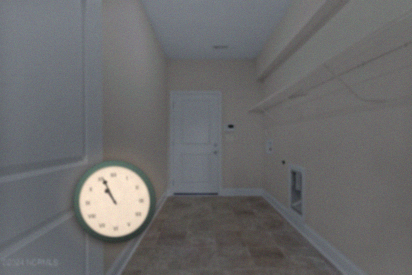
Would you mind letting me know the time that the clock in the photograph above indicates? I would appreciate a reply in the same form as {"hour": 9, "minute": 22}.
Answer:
{"hour": 10, "minute": 56}
